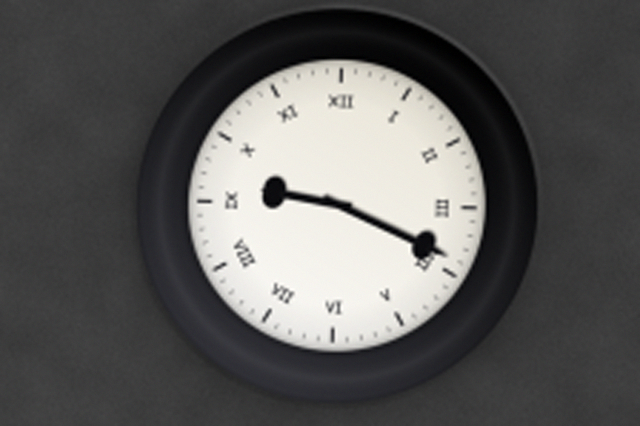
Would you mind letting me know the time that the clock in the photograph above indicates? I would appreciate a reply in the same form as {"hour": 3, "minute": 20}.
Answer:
{"hour": 9, "minute": 19}
